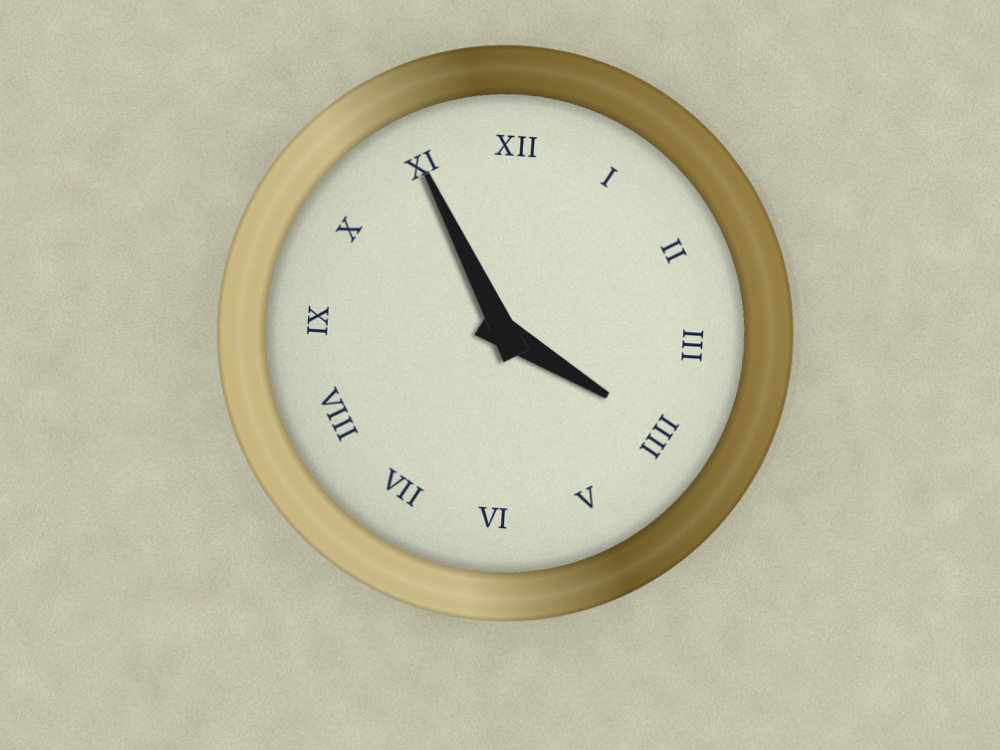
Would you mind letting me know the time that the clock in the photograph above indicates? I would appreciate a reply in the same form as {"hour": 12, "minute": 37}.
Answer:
{"hour": 3, "minute": 55}
